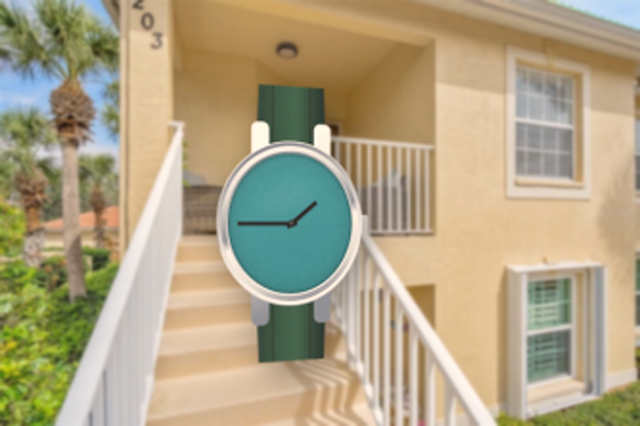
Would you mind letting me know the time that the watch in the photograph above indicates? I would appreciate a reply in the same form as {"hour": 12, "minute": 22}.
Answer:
{"hour": 1, "minute": 45}
